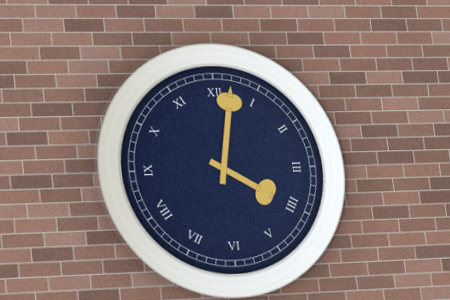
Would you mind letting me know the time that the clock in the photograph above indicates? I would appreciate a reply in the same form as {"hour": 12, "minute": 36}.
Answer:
{"hour": 4, "minute": 2}
